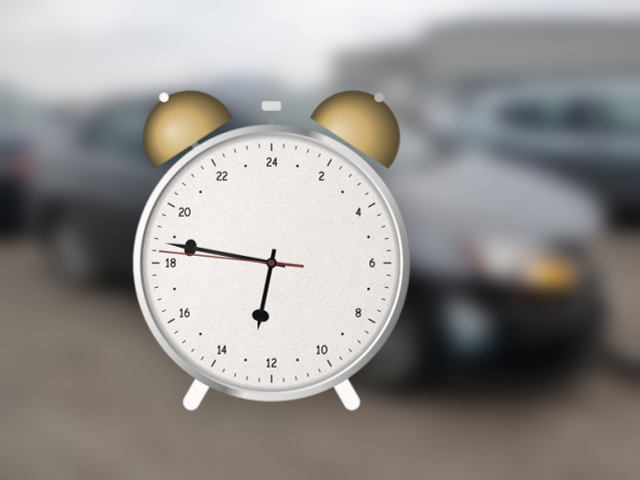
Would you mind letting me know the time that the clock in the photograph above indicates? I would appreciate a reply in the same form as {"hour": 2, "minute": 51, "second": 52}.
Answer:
{"hour": 12, "minute": 46, "second": 46}
